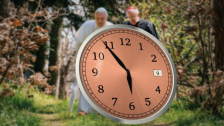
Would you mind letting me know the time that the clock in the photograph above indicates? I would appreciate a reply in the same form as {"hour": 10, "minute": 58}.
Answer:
{"hour": 5, "minute": 54}
